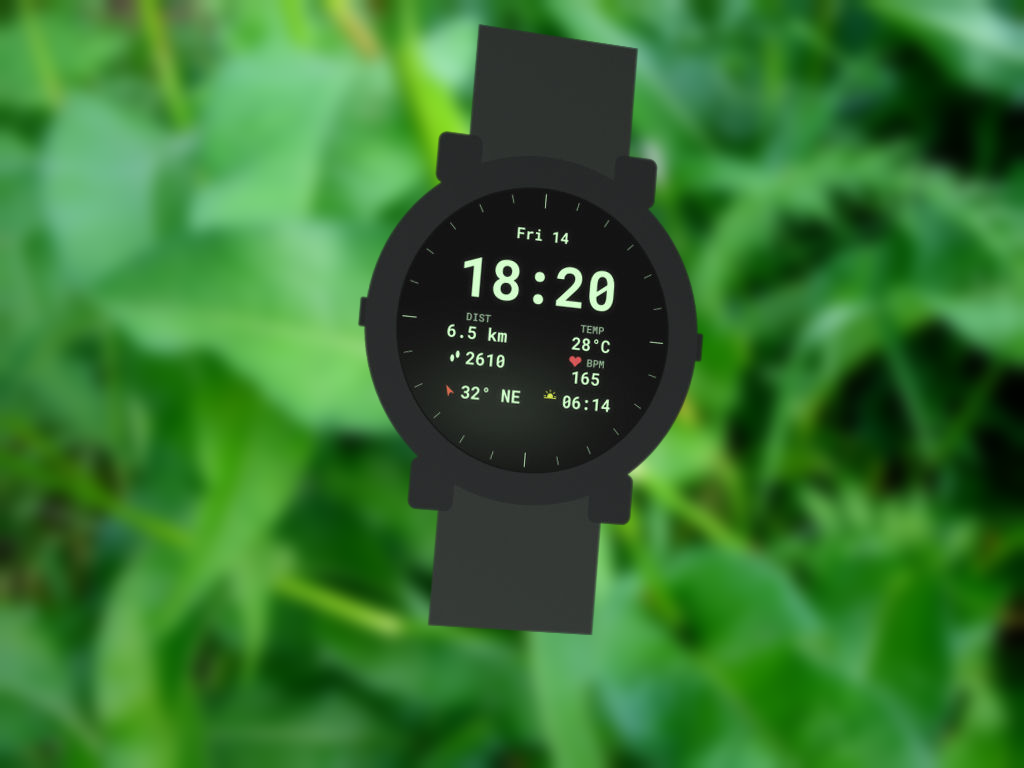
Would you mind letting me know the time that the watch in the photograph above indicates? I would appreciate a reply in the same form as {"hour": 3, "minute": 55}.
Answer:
{"hour": 18, "minute": 20}
